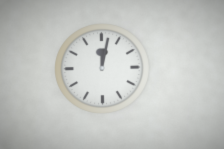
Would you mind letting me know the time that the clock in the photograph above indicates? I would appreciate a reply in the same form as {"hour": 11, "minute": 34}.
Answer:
{"hour": 12, "minute": 2}
